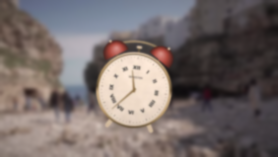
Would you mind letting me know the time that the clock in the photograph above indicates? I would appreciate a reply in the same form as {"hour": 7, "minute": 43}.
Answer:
{"hour": 11, "minute": 37}
